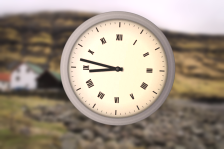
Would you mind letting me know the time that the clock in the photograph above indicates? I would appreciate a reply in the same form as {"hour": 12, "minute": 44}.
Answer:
{"hour": 8, "minute": 47}
